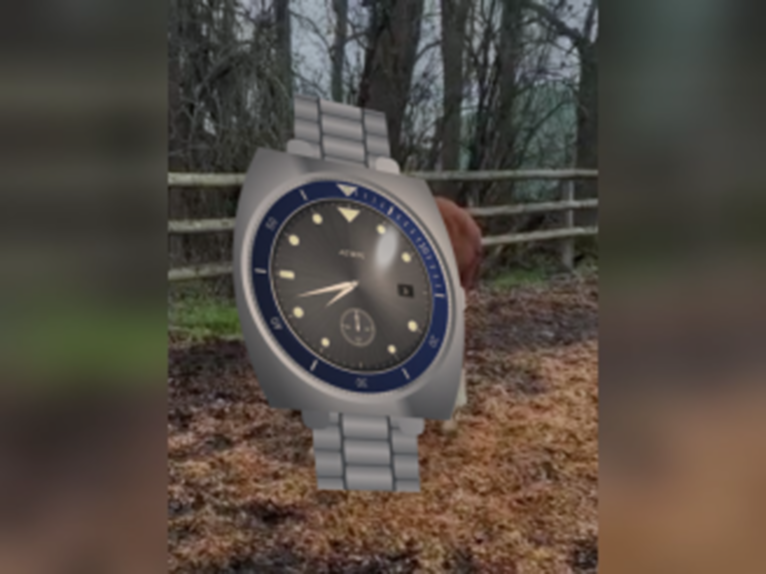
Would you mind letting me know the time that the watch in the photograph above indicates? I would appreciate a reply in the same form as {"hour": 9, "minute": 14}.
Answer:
{"hour": 7, "minute": 42}
